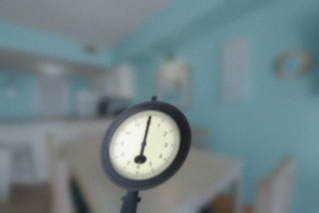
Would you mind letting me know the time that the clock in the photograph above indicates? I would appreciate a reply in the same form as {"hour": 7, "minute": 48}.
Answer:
{"hour": 6, "minute": 0}
